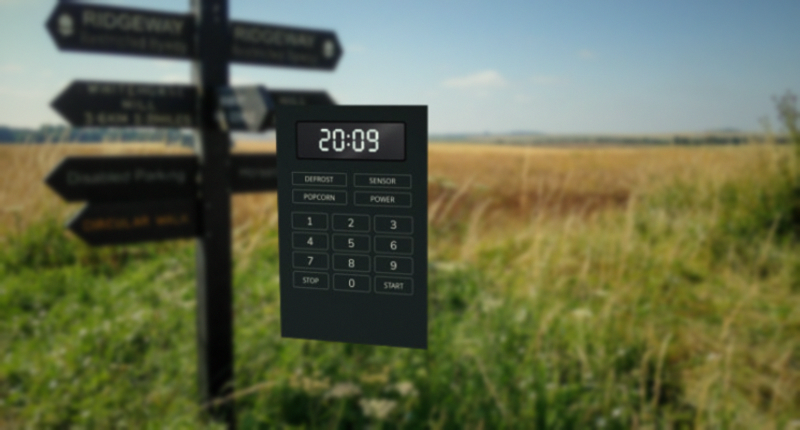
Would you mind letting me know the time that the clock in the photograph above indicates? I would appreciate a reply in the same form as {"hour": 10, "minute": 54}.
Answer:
{"hour": 20, "minute": 9}
